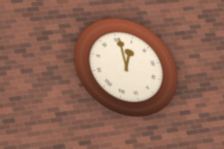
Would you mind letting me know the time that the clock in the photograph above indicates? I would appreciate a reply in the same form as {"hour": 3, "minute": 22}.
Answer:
{"hour": 1, "minute": 1}
